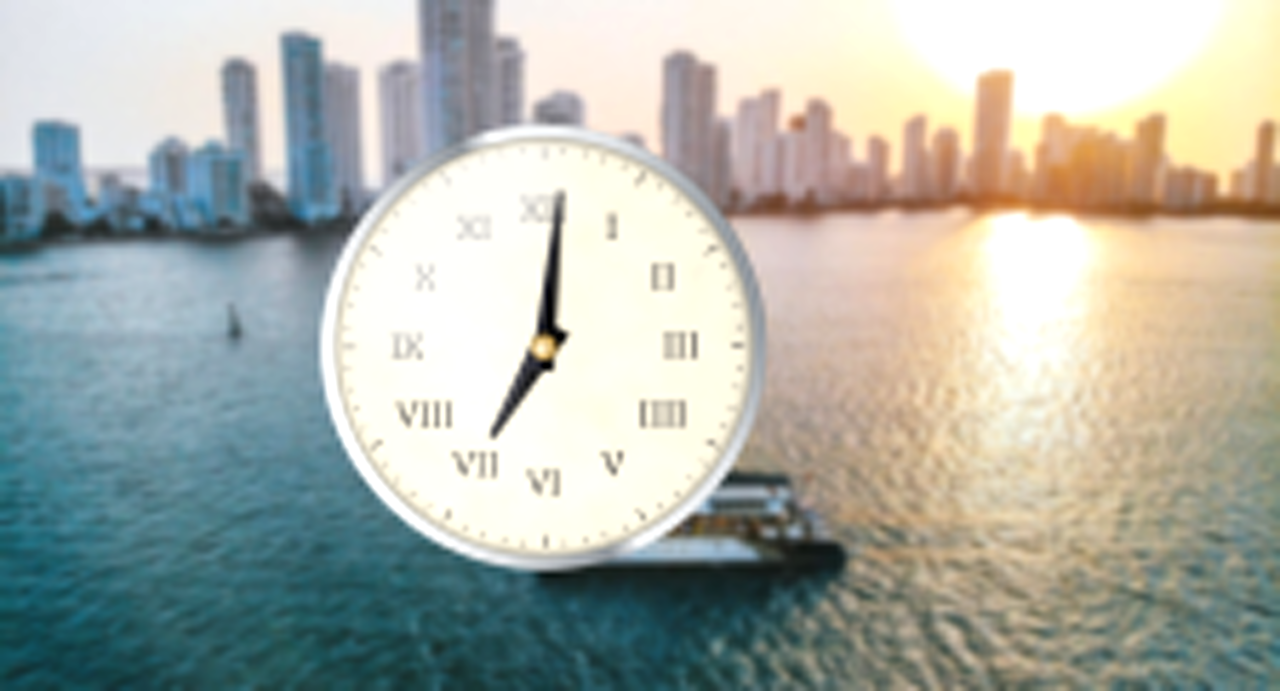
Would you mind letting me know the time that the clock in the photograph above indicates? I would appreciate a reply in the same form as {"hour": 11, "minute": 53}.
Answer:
{"hour": 7, "minute": 1}
